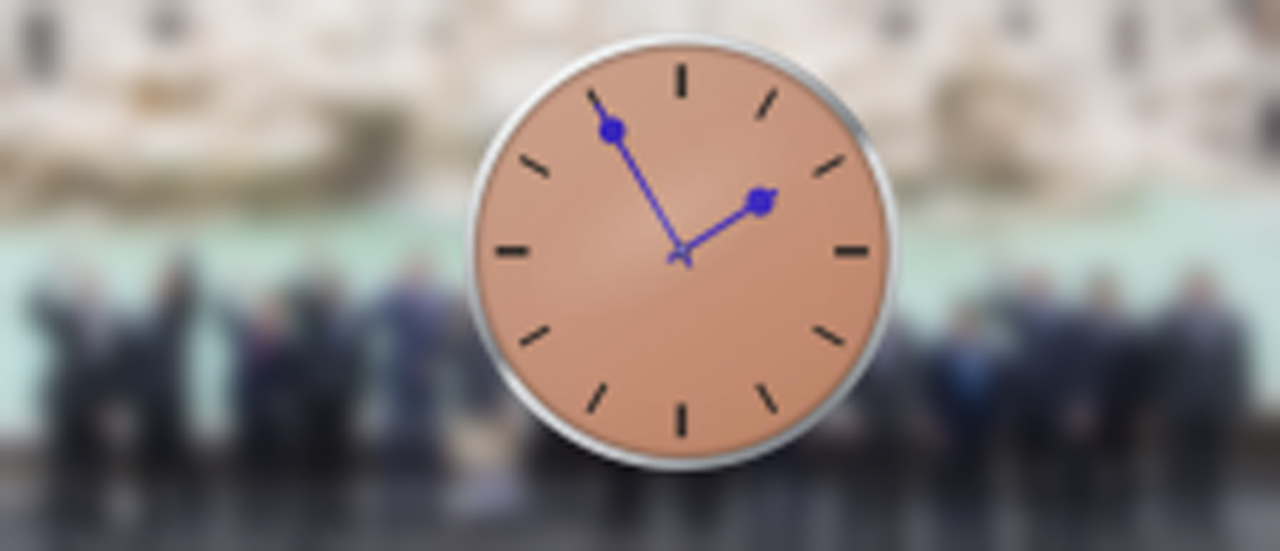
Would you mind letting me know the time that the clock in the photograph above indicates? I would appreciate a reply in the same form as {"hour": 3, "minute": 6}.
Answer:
{"hour": 1, "minute": 55}
